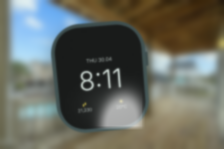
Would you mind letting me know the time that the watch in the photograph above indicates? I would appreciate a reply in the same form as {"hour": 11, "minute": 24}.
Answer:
{"hour": 8, "minute": 11}
